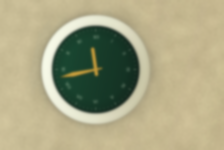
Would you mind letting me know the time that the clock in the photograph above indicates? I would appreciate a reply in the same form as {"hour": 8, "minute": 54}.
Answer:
{"hour": 11, "minute": 43}
